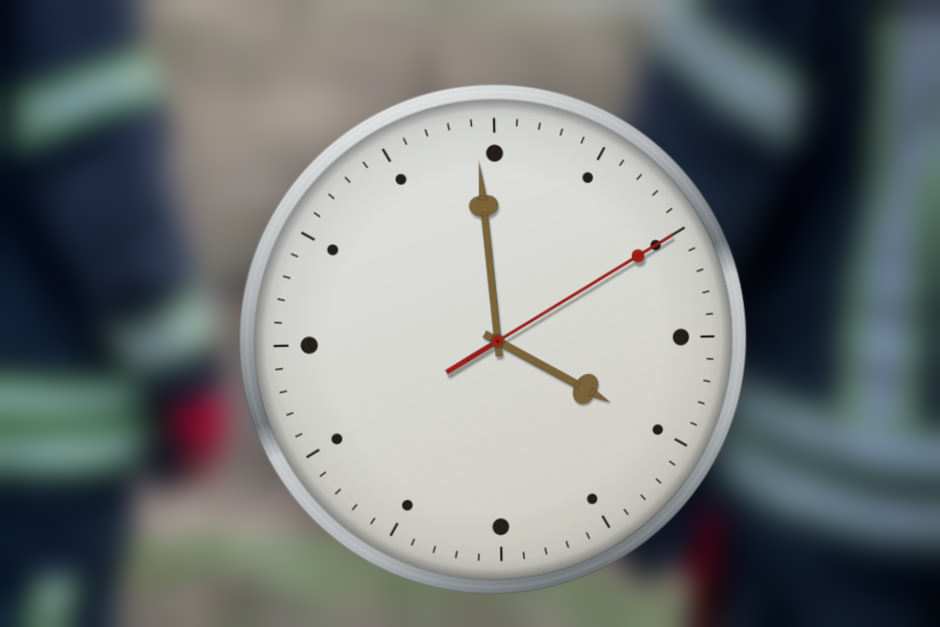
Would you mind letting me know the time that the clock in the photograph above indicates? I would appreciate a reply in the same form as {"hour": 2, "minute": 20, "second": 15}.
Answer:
{"hour": 3, "minute": 59, "second": 10}
